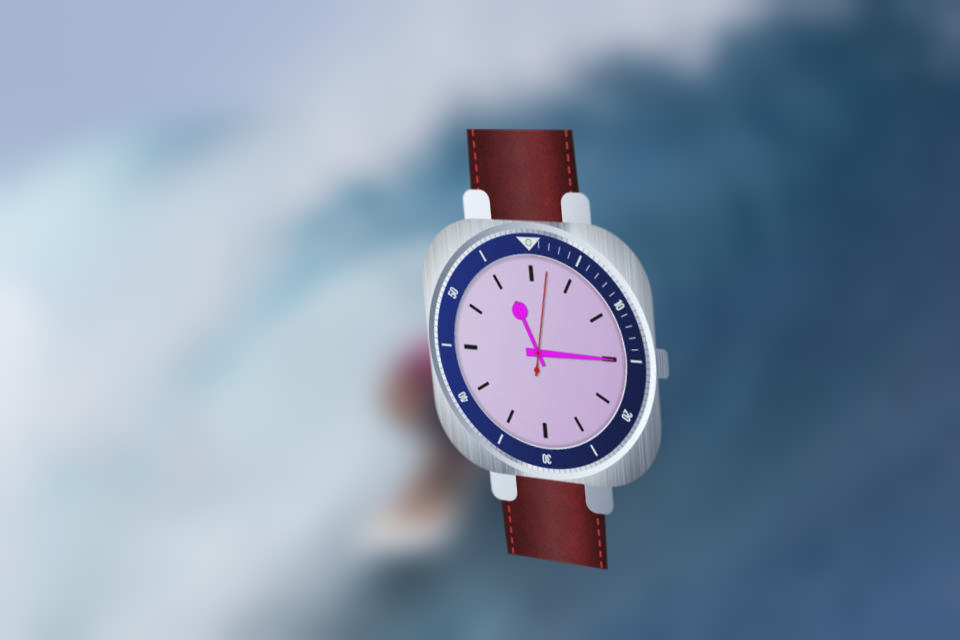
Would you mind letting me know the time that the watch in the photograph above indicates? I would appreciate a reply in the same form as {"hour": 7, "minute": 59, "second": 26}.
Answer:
{"hour": 11, "minute": 15, "second": 2}
